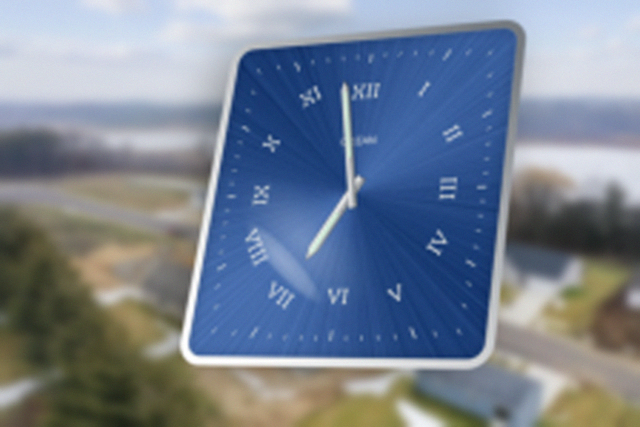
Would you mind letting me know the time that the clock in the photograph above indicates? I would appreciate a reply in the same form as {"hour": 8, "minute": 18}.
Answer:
{"hour": 6, "minute": 58}
